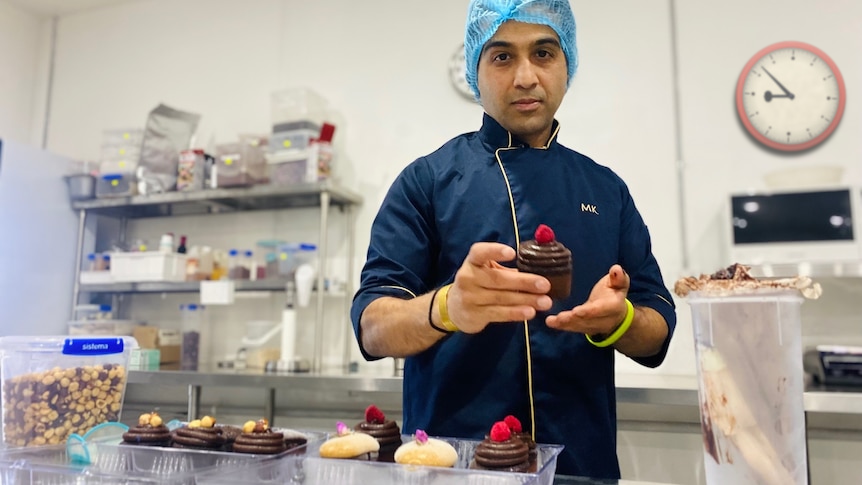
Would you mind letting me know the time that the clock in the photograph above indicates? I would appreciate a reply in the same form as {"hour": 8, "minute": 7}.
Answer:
{"hour": 8, "minute": 52}
